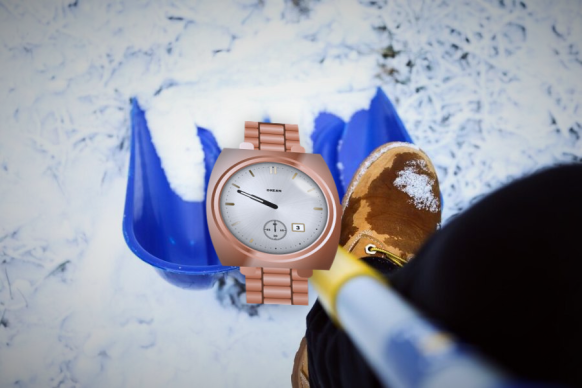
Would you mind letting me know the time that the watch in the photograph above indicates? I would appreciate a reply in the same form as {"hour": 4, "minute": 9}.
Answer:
{"hour": 9, "minute": 49}
